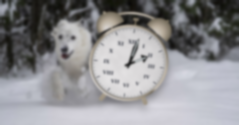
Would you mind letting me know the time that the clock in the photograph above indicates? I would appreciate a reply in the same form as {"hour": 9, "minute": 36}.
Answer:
{"hour": 2, "minute": 2}
